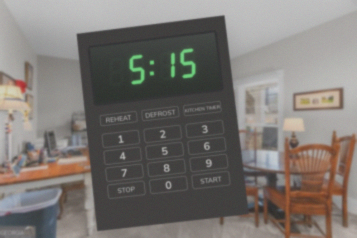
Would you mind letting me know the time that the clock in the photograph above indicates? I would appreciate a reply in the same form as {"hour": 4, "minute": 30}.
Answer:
{"hour": 5, "minute": 15}
